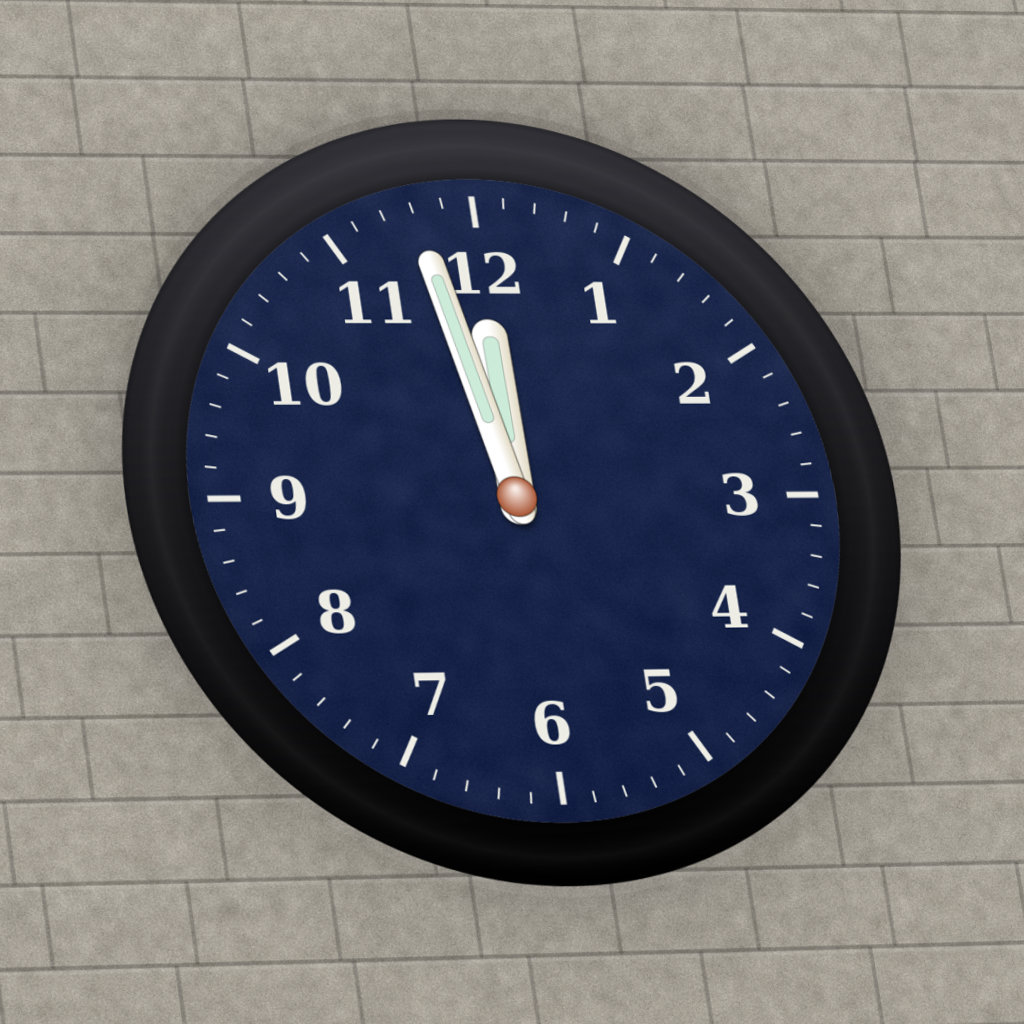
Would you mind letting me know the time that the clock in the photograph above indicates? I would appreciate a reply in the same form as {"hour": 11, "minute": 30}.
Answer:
{"hour": 11, "minute": 58}
